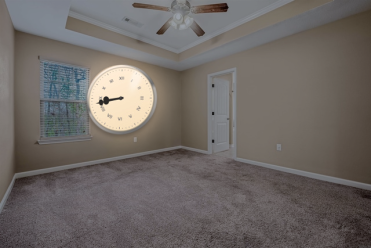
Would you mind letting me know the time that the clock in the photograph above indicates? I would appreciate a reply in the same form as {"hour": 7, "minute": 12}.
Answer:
{"hour": 8, "minute": 43}
